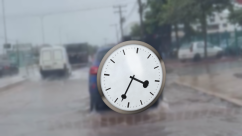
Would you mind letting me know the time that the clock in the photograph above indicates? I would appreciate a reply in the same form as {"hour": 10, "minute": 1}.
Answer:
{"hour": 3, "minute": 33}
